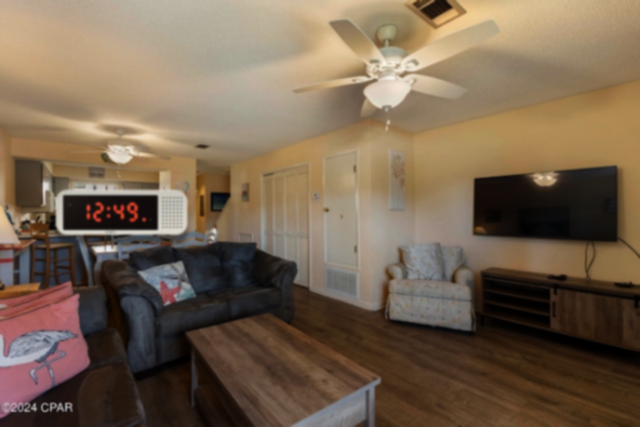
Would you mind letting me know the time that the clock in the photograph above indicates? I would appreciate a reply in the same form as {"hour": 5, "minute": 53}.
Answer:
{"hour": 12, "minute": 49}
